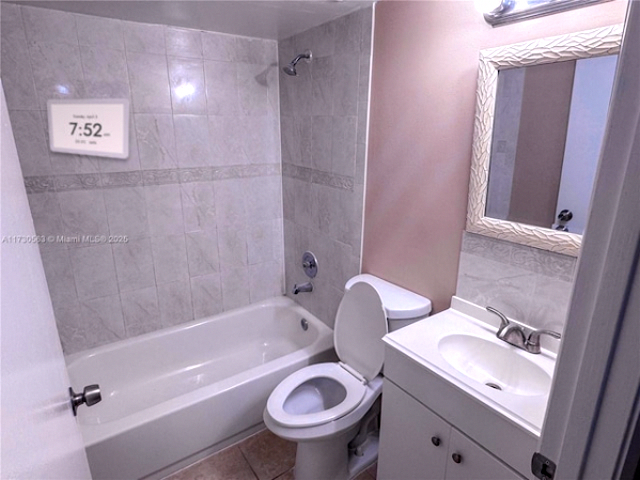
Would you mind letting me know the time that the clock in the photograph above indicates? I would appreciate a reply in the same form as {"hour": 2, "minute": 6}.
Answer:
{"hour": 7, "minute": 52}
